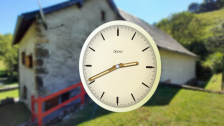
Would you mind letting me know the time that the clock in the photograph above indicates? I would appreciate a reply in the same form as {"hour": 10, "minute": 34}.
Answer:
{"hour": 2, "minute": 41}
